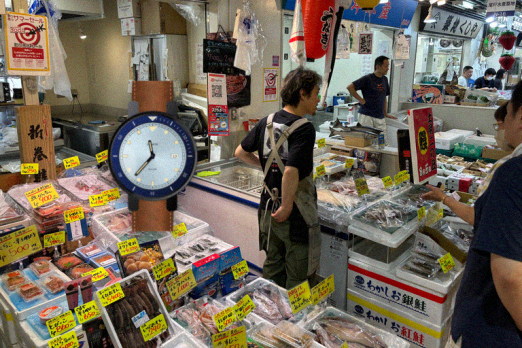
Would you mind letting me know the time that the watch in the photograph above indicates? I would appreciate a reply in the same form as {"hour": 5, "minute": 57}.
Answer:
{"hour": 11, "minute": 37}
